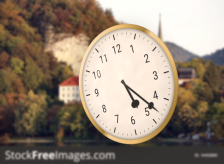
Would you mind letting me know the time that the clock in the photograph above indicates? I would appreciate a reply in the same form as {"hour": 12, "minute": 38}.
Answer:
{"hour": 5, "minute": 23}
